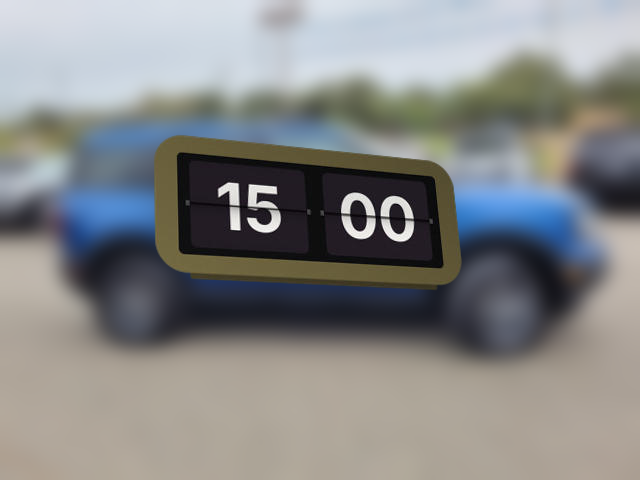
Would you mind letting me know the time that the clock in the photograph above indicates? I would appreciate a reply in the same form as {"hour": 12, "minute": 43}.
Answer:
{"hour": 15, "minute": 0}
